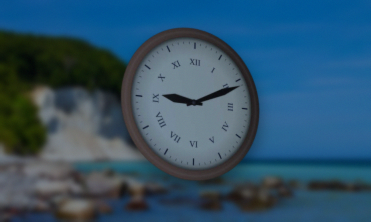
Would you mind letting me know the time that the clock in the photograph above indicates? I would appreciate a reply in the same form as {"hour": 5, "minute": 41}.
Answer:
{"hour": 9, "minute": 11}
